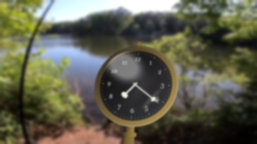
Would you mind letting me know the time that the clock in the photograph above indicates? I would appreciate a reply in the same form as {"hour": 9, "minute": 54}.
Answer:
{"hour": 7, "minute": 21}
